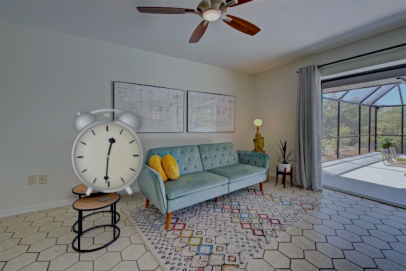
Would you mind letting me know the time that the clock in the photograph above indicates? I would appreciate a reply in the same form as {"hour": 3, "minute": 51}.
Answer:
{"hour": 12, "minute": 31}
